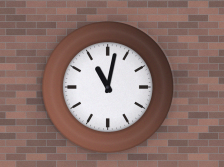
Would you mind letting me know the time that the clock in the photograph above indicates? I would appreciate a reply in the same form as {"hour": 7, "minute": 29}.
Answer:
{"hour": 11, "minute": 2}
